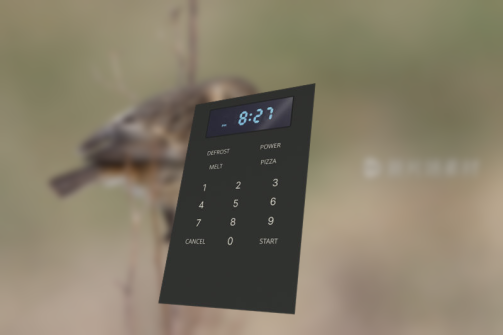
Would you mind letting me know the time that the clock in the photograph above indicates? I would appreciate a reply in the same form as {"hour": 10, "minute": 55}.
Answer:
{"hour": 8, "minute": 27}
